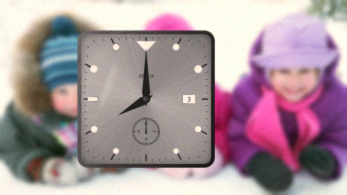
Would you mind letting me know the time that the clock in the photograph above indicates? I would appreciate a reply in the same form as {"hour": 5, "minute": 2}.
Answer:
{"hour": 8, "minute": 0}
